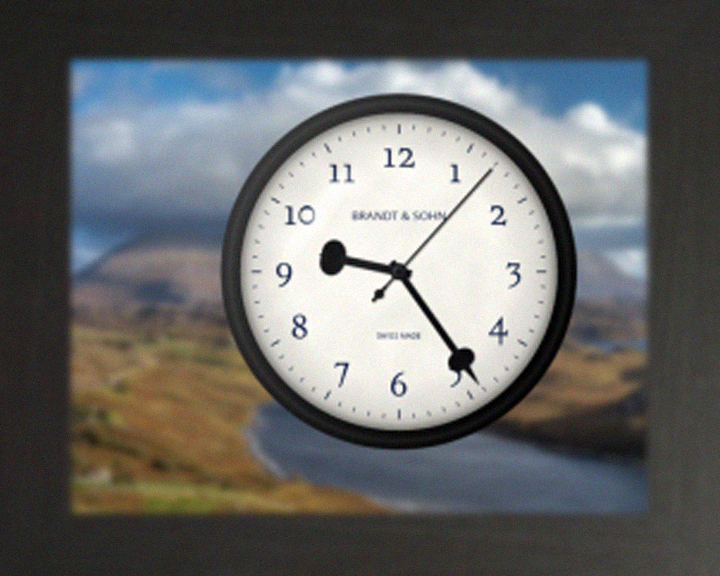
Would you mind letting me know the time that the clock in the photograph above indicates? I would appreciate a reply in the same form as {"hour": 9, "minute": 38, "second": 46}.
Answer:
{"hour": 9, "minute": 24, "second": 7}
